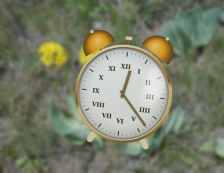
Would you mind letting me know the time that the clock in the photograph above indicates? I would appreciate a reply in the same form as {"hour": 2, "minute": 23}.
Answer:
{"hour": 12, "minute": 23}
